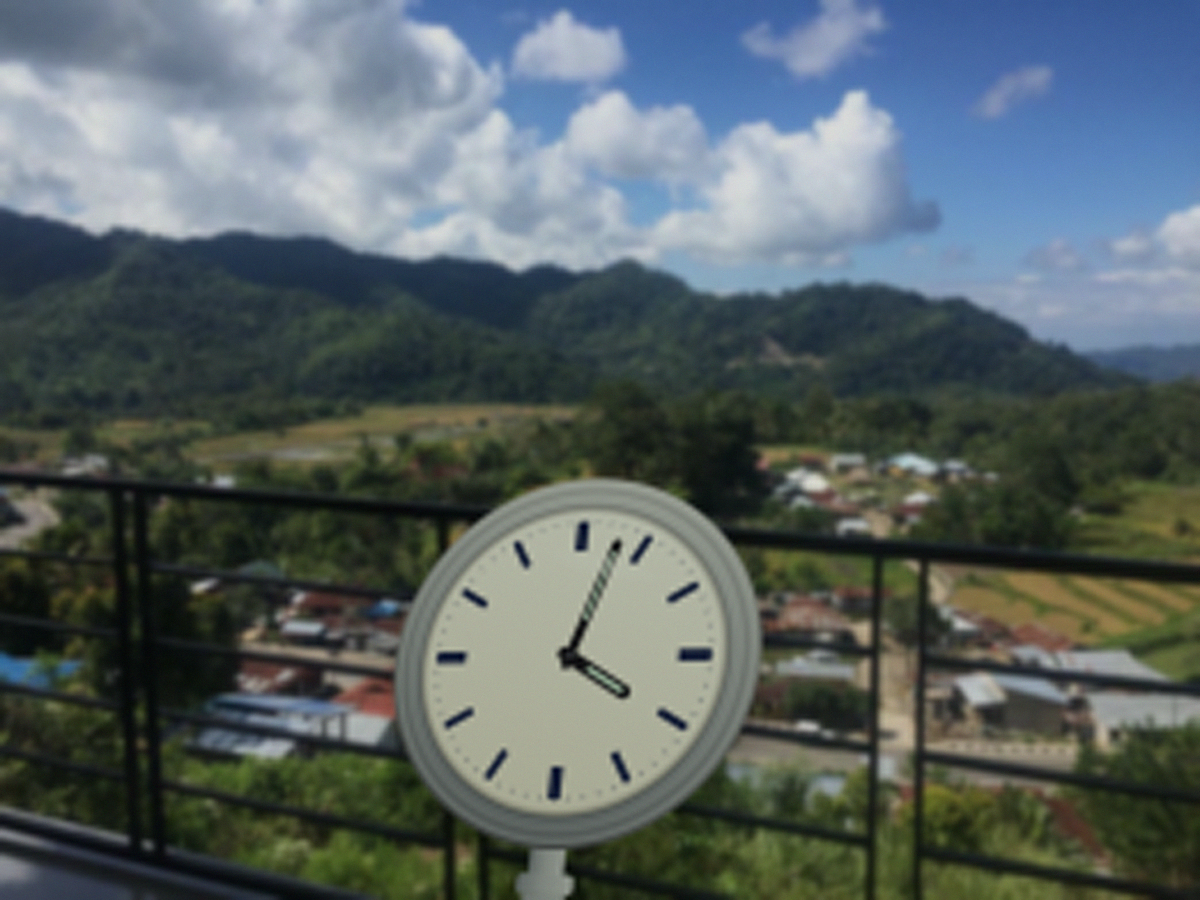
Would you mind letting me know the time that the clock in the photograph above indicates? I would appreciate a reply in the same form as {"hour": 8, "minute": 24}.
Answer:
{"hour": 4, "minute": 3}
